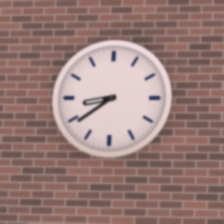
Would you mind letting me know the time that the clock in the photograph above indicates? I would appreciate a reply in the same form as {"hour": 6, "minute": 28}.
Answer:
{"hour": 8, "minute": 39}
